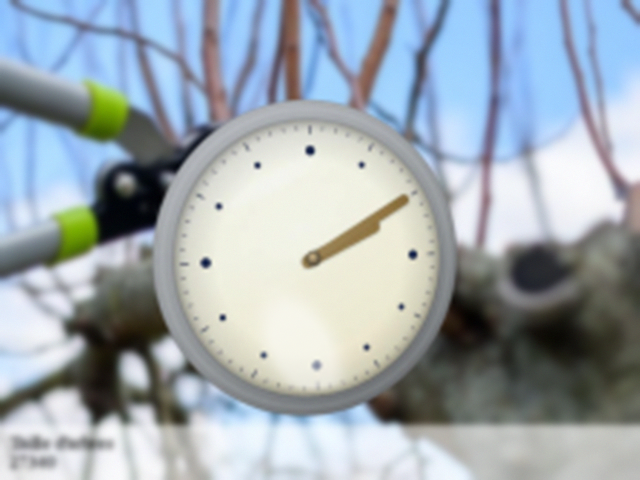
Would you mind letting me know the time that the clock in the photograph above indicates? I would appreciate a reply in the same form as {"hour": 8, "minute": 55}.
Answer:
{"hour": 2, "minute": 10}
